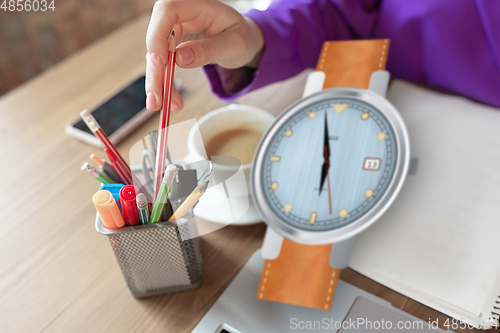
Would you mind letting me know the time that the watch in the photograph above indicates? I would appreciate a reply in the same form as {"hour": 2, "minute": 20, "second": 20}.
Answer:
{"hour": 5, "minute": 57, "second": 27}
